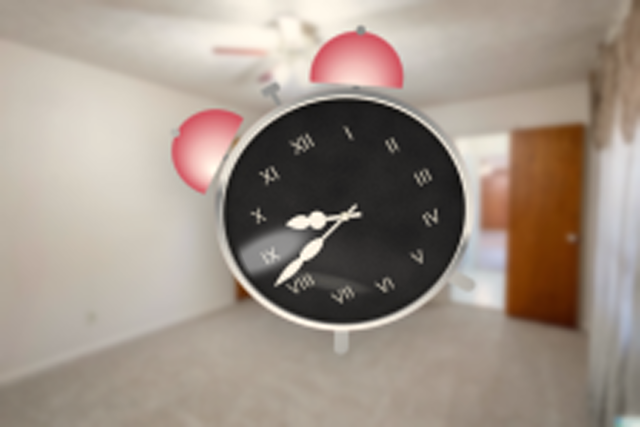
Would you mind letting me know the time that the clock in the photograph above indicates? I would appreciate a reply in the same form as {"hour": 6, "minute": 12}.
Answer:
{"hour": 9, "minute": 42}
